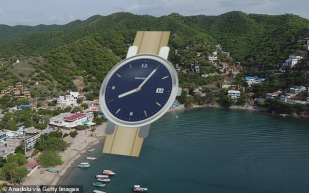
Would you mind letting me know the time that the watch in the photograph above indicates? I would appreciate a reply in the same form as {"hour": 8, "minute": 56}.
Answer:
{"hour": 8, "minute": 5}
